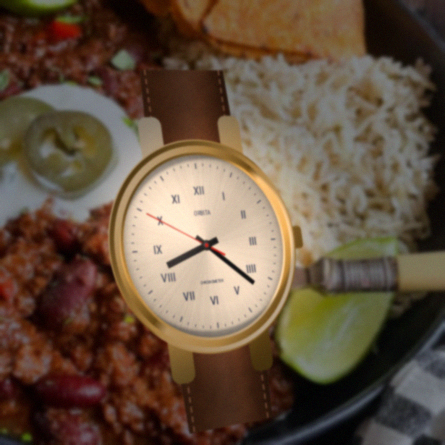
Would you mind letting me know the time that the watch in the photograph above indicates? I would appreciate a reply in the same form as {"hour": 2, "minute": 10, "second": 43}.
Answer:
{"hour": 8, "minute": 21, "second": 50}
